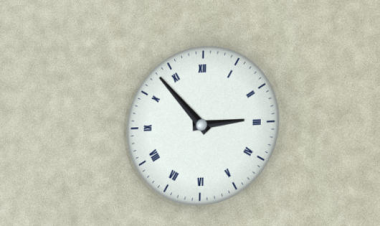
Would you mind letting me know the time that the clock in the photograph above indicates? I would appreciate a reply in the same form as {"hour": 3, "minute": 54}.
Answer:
{"hour": 2, "minute": 53}
